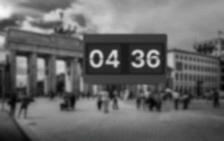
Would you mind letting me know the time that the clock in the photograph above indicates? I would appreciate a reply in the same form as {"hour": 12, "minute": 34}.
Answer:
{"hour": 4, "minute": 36}
